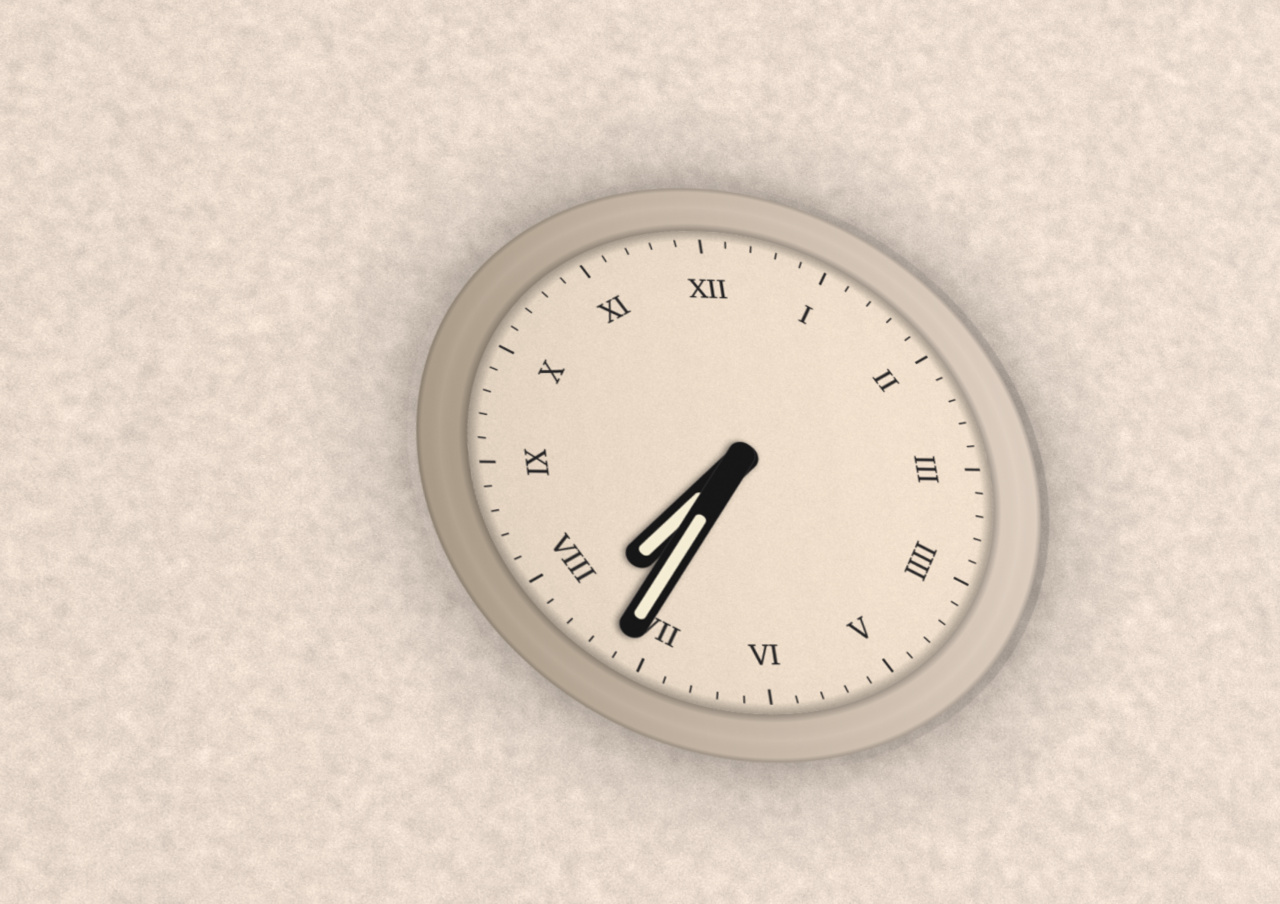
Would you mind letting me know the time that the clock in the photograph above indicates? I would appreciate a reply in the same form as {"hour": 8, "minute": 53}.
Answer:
{"hour": 7, "minute": 36}
